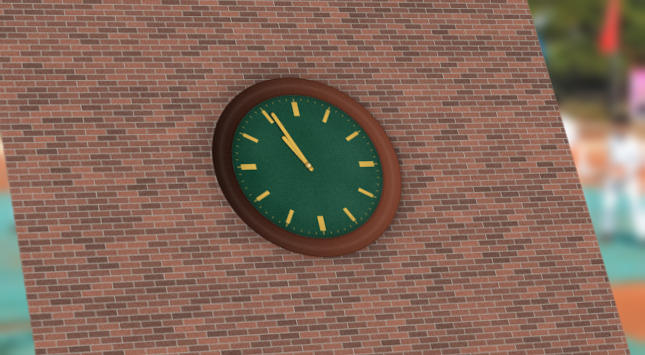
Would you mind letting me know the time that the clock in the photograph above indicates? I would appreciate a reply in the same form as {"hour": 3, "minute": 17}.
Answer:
{"hour": 10, "minute": 56}
